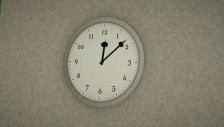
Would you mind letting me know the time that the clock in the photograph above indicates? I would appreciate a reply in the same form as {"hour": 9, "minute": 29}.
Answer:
{"hour": 12, "minute": 8}
